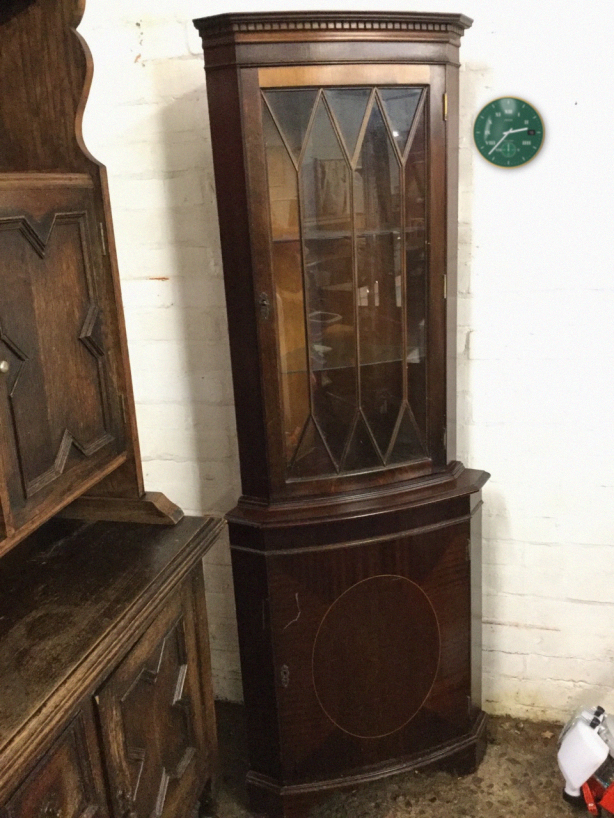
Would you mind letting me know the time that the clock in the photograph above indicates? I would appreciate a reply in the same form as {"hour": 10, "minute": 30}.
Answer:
{"hour": 2, "minute": 37}
